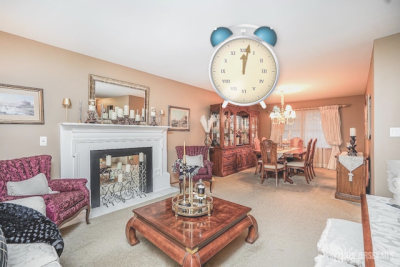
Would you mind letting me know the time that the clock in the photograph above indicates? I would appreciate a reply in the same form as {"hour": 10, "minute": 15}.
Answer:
{"hour": 12, "minute": 2}
